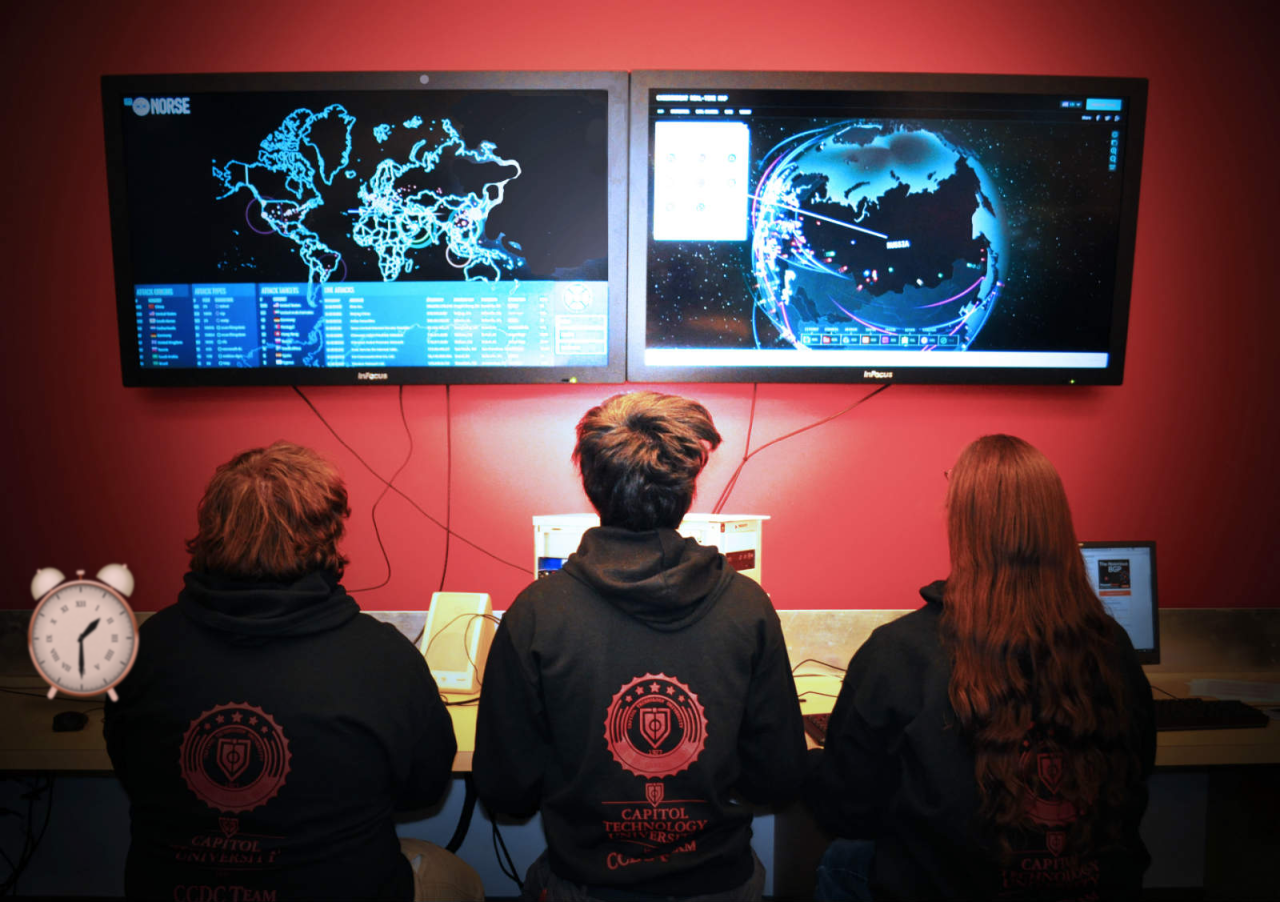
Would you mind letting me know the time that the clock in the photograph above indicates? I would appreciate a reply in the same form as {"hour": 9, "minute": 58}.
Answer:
{"hour": 1, "minute": 30}
